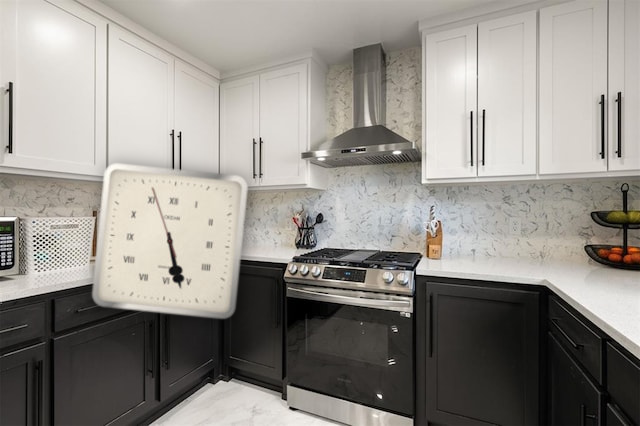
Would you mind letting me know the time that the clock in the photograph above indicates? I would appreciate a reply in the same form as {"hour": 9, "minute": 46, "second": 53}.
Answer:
{"hour": 5, "minute": 26, "second": 56}
